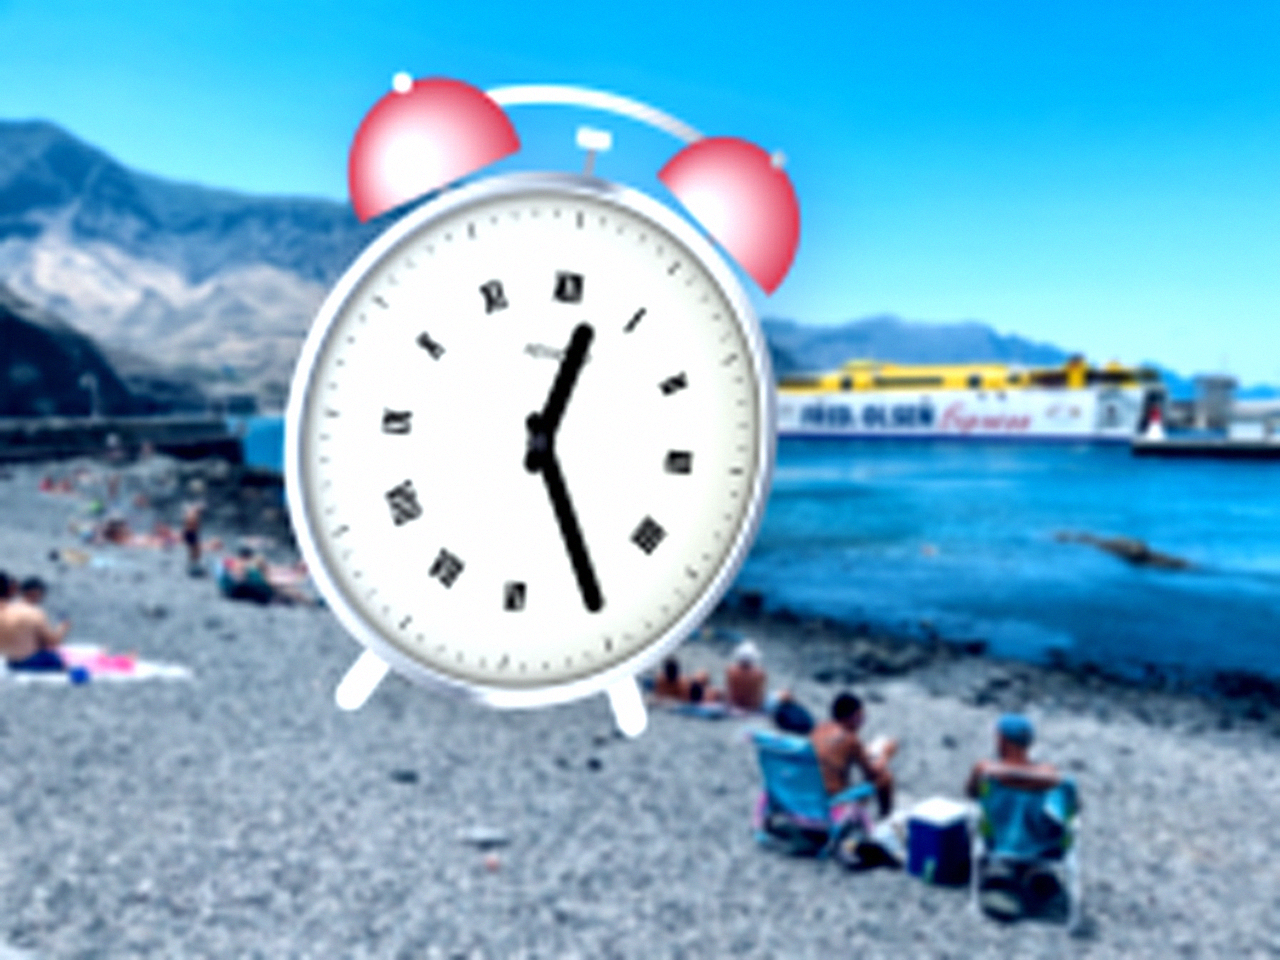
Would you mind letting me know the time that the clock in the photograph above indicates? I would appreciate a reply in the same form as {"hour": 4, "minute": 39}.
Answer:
{"hour": 12, "minute": 25}
